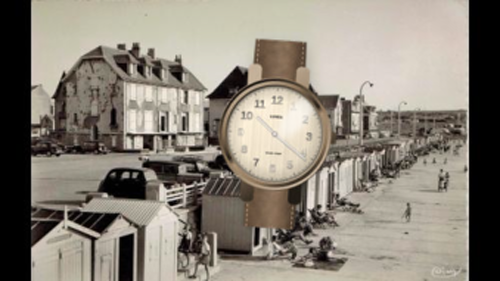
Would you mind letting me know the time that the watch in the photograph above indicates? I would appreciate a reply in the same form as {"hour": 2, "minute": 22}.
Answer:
{"hour": 10, "minute": 21}
